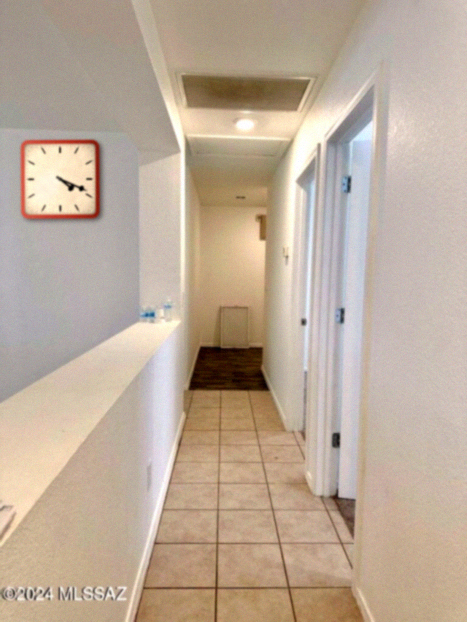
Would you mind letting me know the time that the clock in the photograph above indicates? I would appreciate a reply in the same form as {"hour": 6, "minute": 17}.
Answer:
{"hour": 4, "minute": 19}
